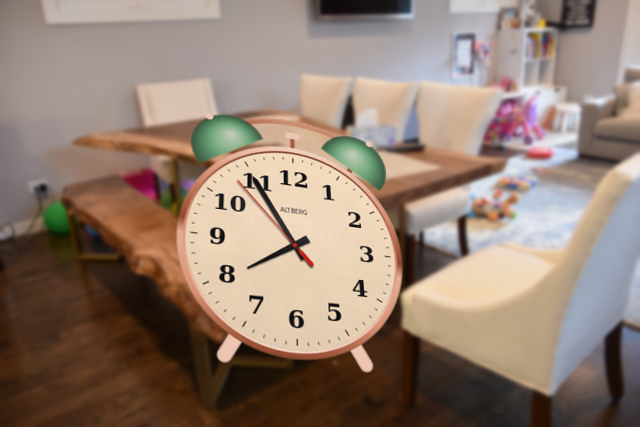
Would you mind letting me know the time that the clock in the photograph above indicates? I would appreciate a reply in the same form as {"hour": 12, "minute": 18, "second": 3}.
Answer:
{"hour": 7, "minute": 54, "second": 53}
